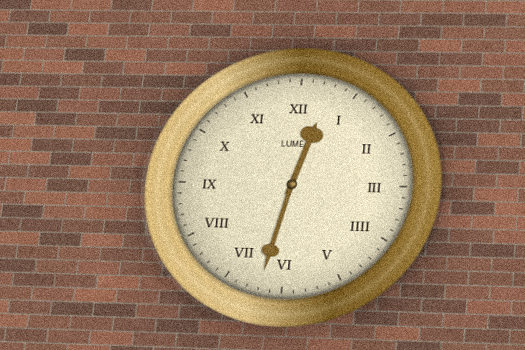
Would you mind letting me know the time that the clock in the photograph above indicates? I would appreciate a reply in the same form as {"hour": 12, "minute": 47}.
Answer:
{"hour": 12, "minute": 32}
